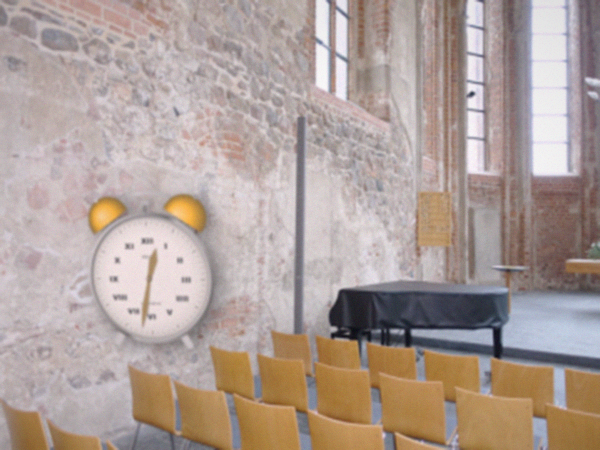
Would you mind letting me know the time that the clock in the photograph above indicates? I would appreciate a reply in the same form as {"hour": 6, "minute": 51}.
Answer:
{"hour": 12, "minute": 32}
